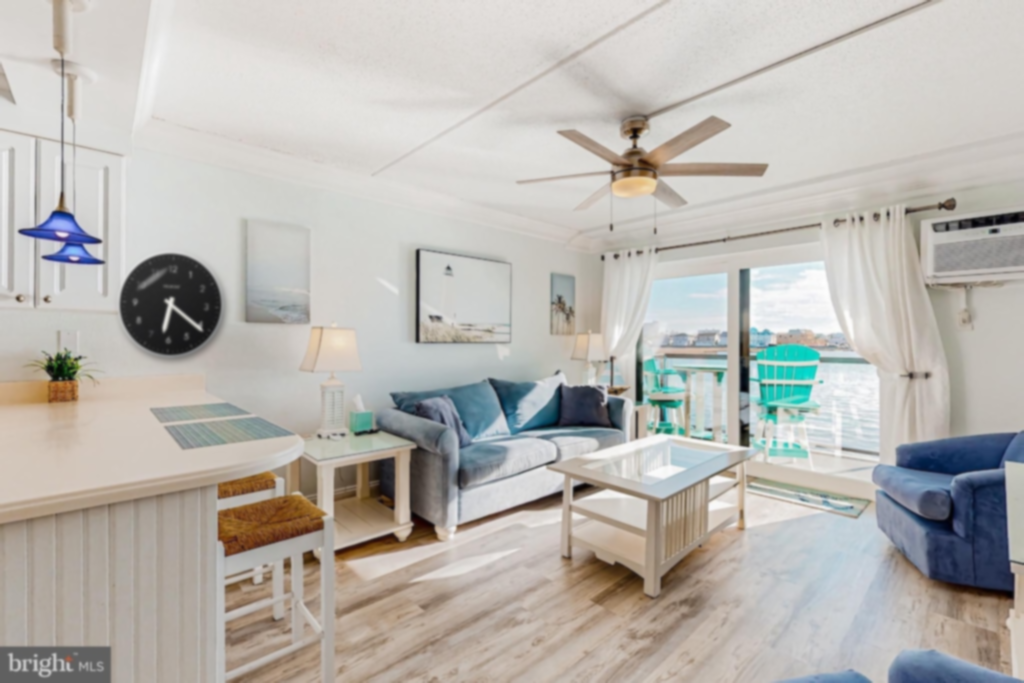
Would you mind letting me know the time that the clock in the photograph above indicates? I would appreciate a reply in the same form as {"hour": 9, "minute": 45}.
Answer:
{"hour": 6, "minute": 21}
